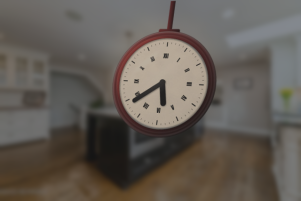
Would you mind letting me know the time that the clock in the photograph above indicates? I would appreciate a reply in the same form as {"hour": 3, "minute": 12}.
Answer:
{"hour": 5, "minute": 39}
